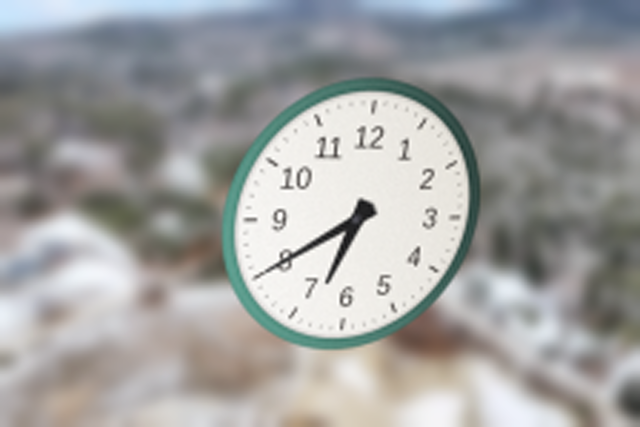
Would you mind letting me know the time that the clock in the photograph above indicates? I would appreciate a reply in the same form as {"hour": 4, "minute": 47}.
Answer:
{"hour": 6, "minute": 40}
